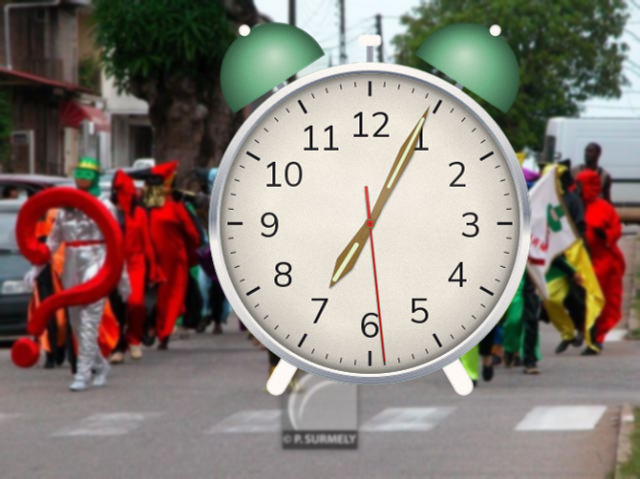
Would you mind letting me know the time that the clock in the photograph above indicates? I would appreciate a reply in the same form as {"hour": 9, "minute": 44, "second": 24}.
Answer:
{"hour": 7, "minute": 4, "second": 29}
